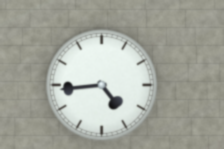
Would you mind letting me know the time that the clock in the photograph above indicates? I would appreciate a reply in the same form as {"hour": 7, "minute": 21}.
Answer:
{"hour": 4, "minute": 44}
